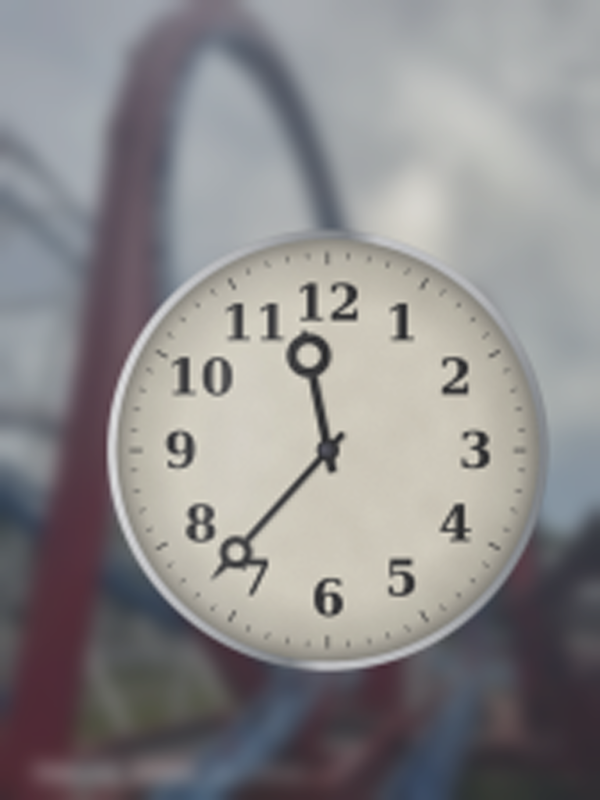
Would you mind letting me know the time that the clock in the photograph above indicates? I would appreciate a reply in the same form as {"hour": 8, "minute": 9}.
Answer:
{"hour": 11, "minute": 37}
